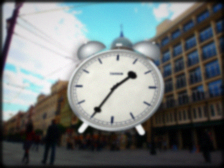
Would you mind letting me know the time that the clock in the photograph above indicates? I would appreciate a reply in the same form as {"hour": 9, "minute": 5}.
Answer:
{"hour": 1, "minute": 35}
